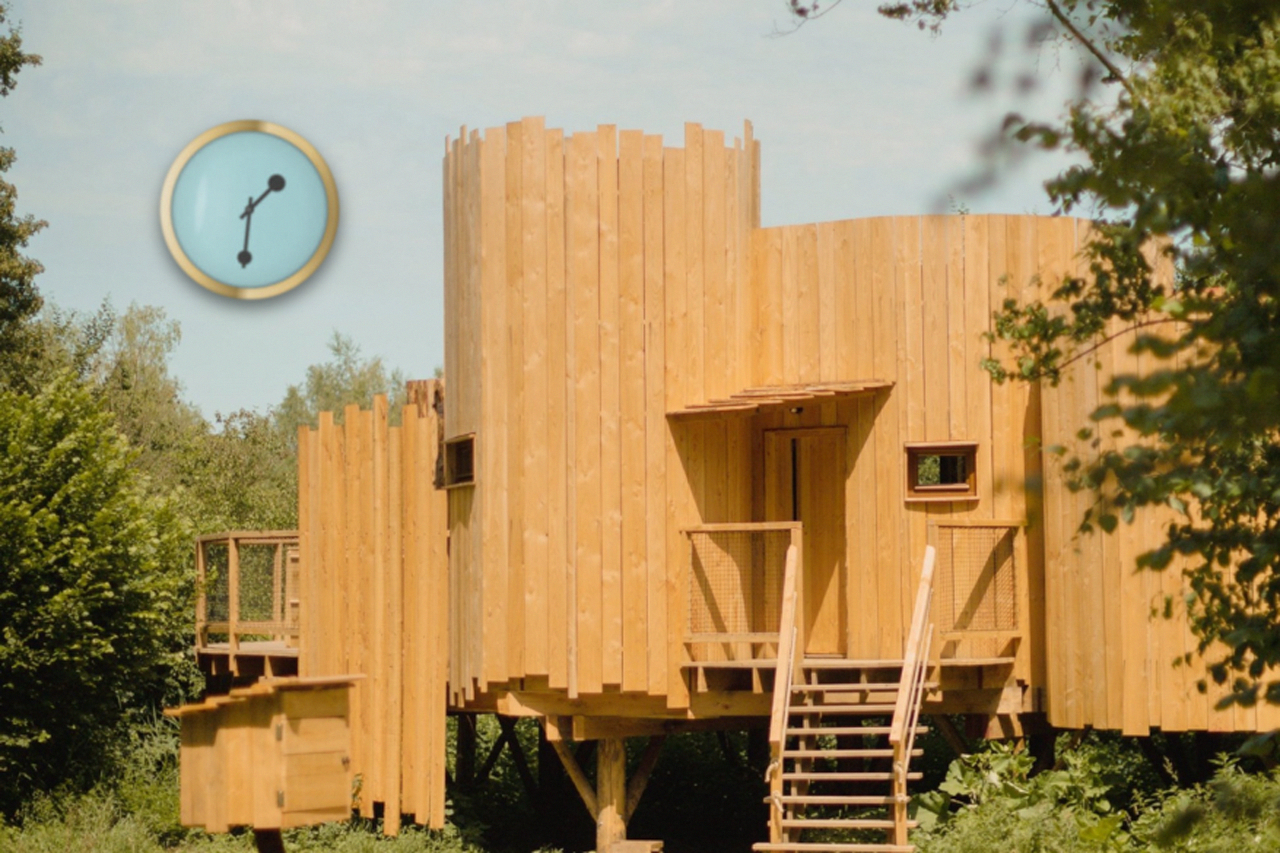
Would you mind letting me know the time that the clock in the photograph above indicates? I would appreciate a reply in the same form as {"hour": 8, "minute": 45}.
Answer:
{"hour": 1, "minute": 31}
